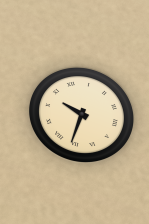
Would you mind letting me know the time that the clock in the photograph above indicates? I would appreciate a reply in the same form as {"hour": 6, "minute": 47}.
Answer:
{"hour": 10, "minute": 36}
